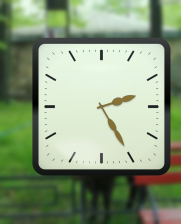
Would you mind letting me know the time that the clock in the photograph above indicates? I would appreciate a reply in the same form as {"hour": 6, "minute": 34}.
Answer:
{"hour": 2, "minute": 25}
